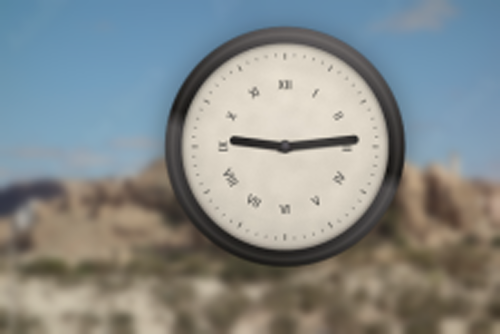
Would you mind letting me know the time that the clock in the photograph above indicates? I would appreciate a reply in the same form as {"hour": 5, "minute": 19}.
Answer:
{"hour": 9, "minute": 14}
